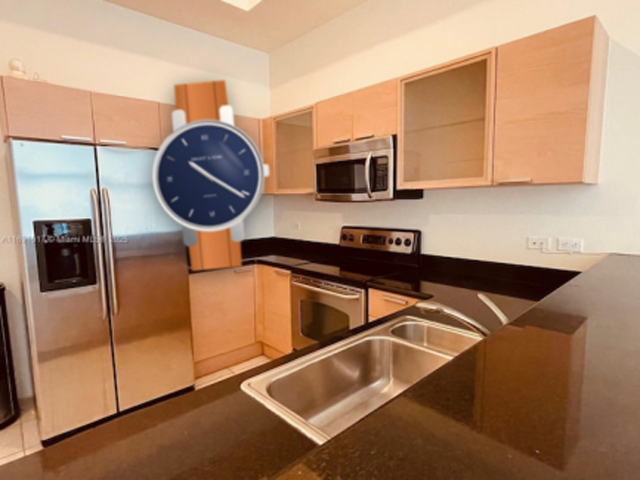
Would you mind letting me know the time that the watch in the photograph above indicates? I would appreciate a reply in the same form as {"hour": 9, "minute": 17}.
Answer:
{"hour": 10, "minute": 21}
